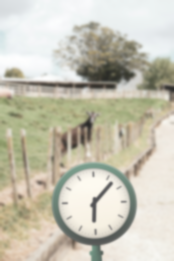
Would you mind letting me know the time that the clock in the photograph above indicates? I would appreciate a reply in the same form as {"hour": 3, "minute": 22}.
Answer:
{"hour": 6, "minute": 7}
